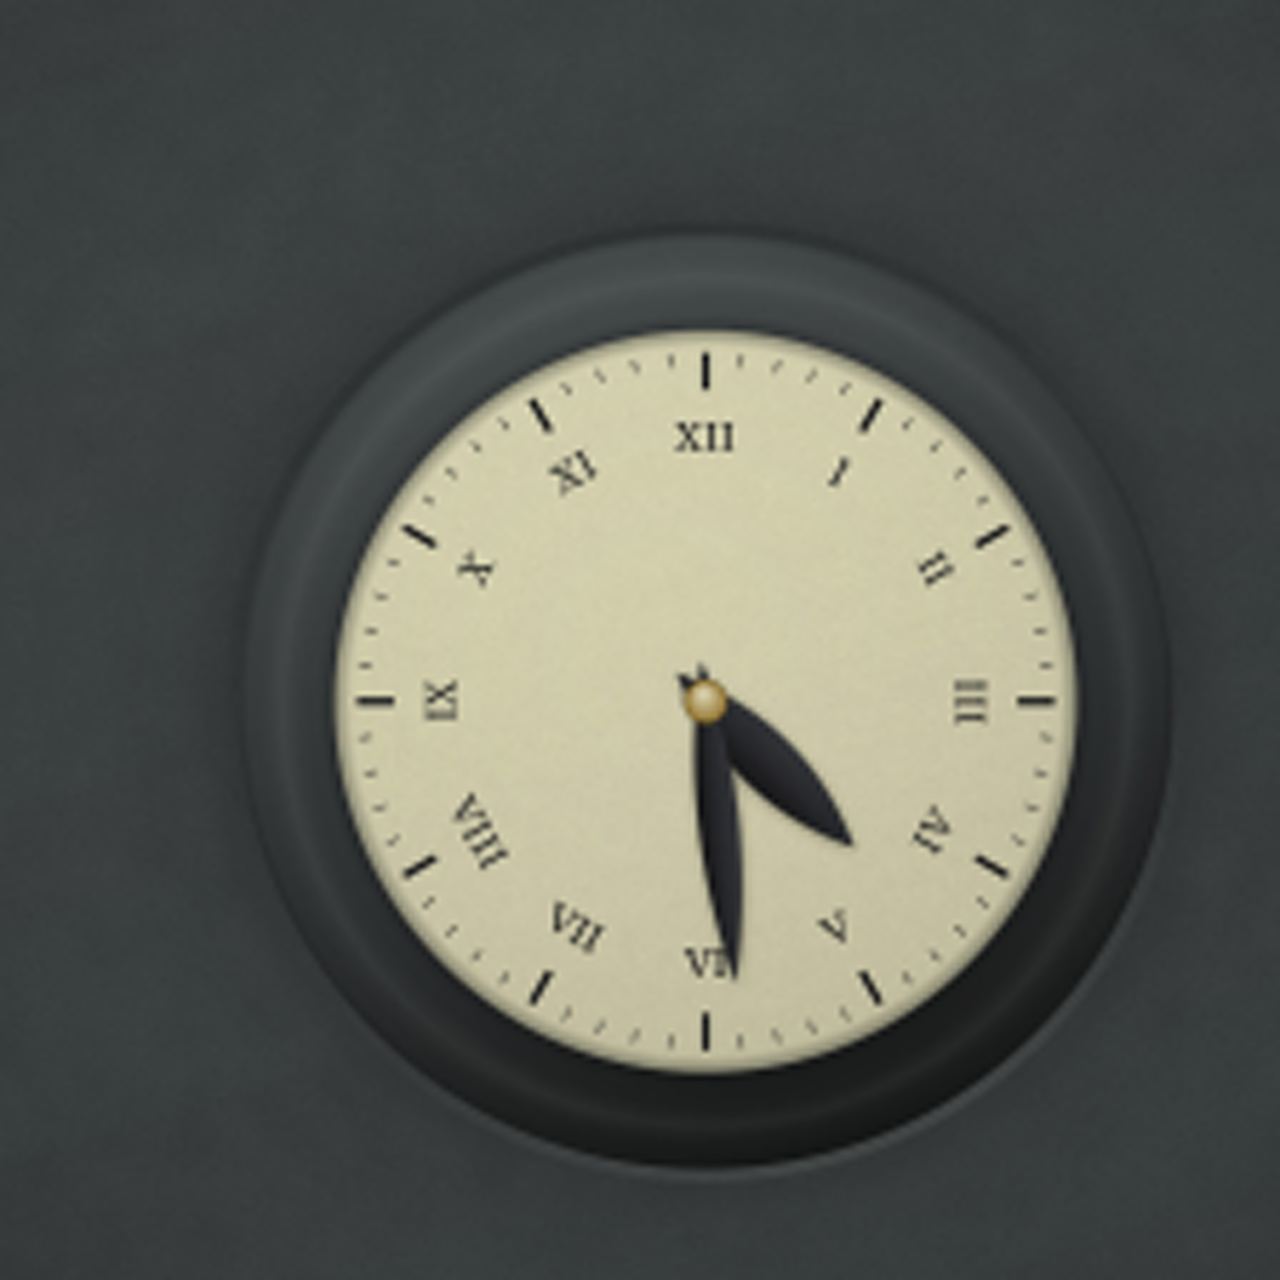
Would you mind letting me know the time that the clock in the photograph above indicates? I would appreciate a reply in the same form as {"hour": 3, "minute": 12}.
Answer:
{"hour": 4, "minute": 29}
